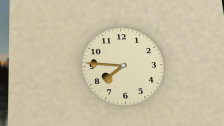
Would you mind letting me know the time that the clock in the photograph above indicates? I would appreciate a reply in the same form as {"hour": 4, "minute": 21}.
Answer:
{"hour": 7, "minute": 46}
